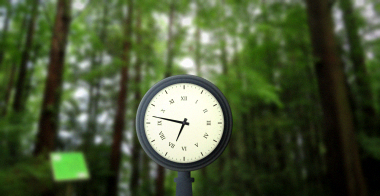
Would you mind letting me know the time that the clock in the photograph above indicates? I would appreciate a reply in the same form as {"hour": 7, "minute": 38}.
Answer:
{"hour": 6, "minute": 47}
